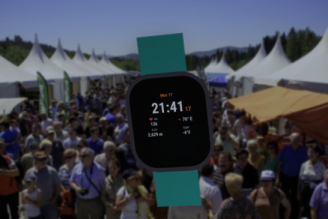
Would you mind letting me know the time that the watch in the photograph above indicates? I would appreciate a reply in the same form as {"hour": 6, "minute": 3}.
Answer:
{"hour": 21, "minute": 41}
